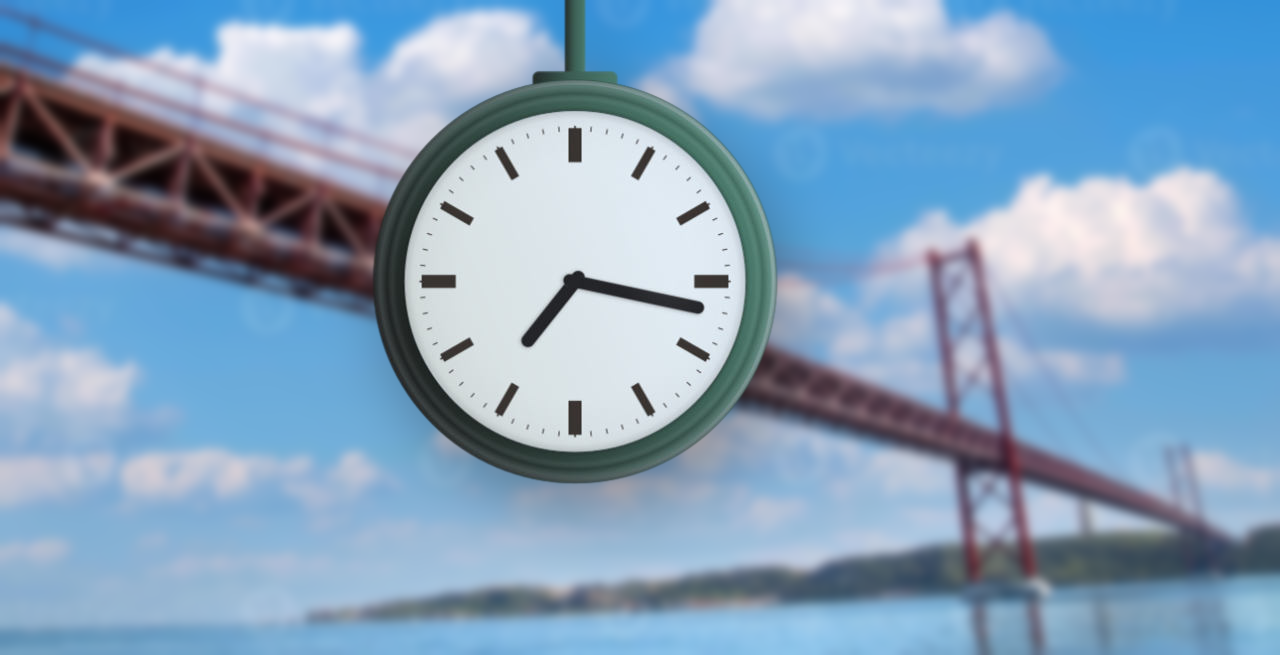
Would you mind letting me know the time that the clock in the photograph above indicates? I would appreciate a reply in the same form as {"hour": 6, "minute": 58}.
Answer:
{"hour": 7, "minute": 17}
